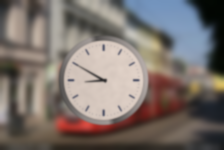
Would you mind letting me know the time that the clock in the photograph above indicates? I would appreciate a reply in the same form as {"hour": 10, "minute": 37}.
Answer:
{"hour": 8, "minute": 50}
